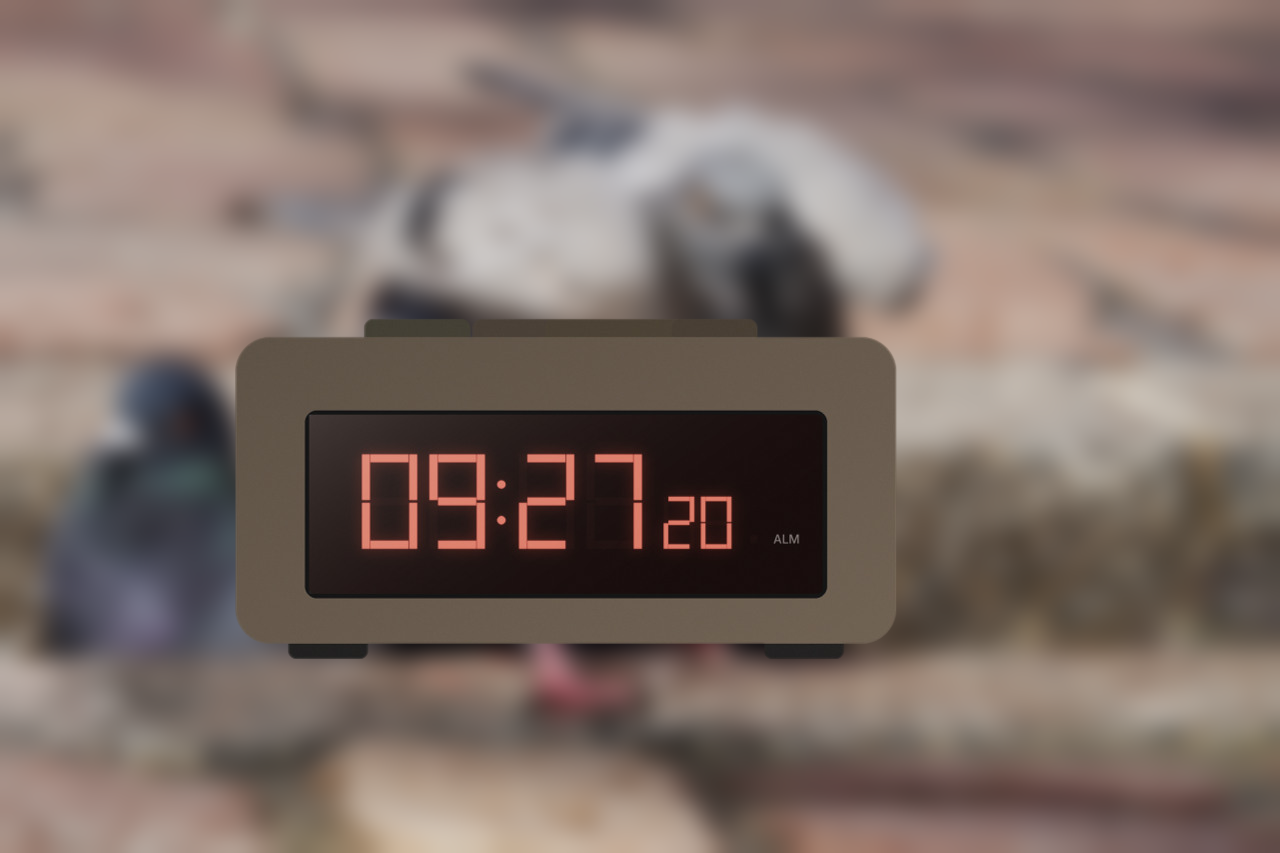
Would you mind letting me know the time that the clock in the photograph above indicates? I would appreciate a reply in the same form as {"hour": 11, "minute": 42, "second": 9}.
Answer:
{"hour": 9, "minute": 27, "second": 20}
